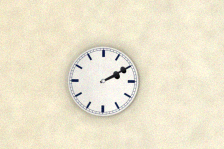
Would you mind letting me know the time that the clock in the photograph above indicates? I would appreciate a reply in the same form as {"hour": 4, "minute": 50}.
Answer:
{"hour": 2, "minute": 10}
